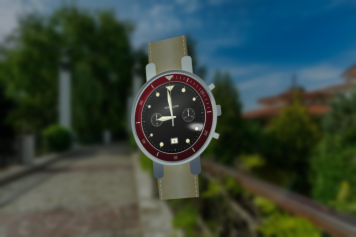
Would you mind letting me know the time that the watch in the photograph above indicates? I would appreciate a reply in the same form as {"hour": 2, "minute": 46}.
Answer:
{"hour": 8, "minute": 59}
